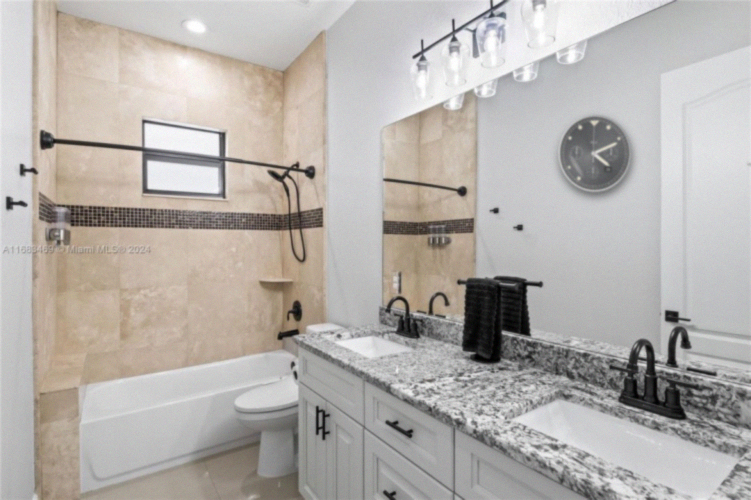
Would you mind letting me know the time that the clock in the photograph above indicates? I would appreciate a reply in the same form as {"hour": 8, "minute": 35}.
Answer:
{"hour": 4, "minute": 11}
